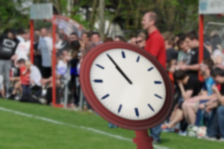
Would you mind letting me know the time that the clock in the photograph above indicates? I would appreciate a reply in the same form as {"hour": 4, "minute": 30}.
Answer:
{"hour": 10, "minute": 55}
